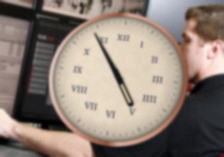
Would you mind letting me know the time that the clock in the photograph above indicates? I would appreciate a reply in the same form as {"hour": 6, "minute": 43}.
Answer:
{"hour": 4, "minute": 54}
